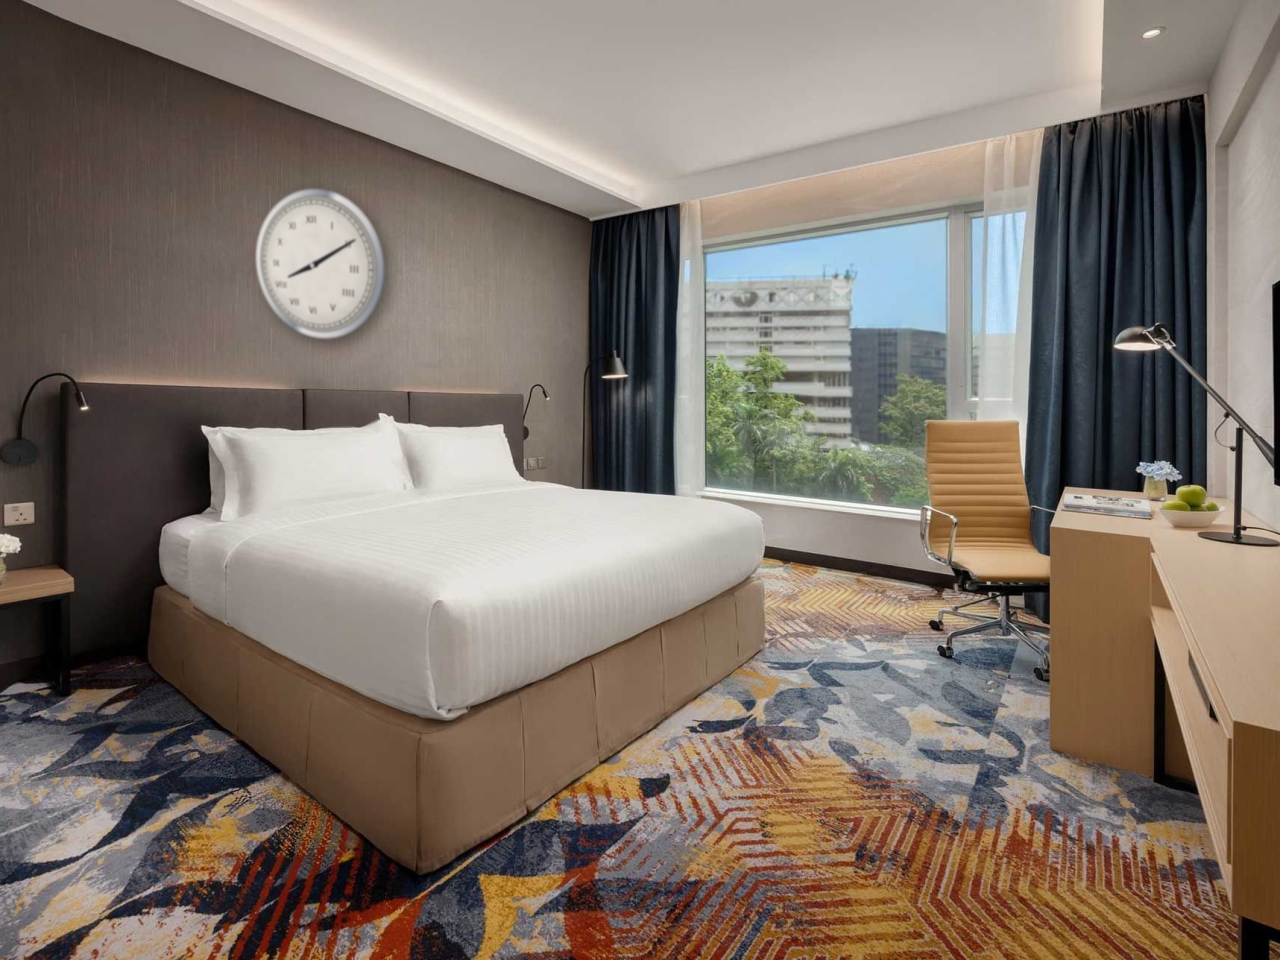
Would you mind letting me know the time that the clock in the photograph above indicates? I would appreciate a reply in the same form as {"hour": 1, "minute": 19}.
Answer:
{"hour": 8, "minute": 10}
